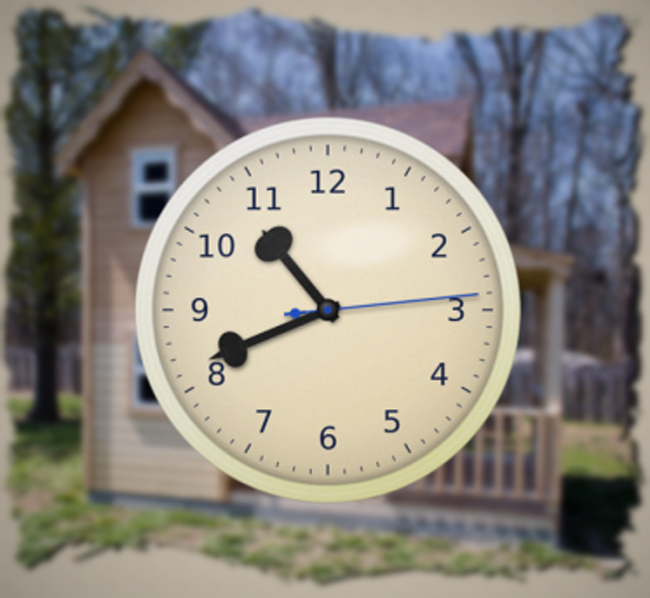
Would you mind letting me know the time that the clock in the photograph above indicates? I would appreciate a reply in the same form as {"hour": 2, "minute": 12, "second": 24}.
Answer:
{"hour": 10, "minute": 41, "second": 14}
